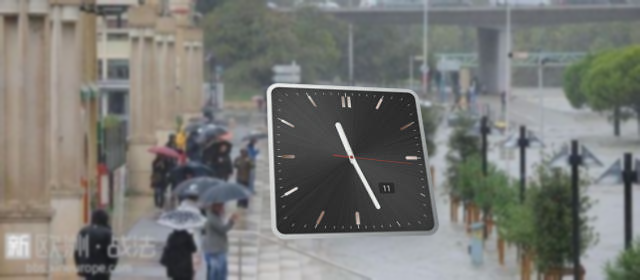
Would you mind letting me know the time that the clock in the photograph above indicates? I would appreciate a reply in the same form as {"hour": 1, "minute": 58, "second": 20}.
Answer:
{"hour": 11, "minute": 26, "second": 16}
